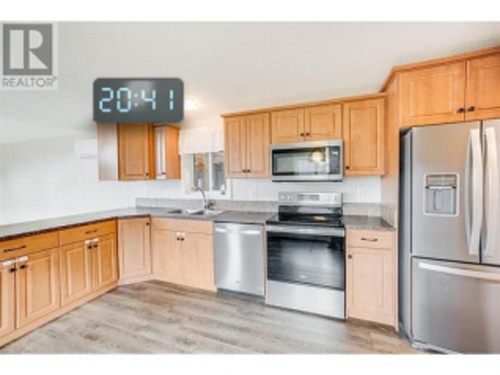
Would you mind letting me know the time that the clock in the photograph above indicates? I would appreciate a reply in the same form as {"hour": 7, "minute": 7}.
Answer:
{"hour": 20, "minute": 41}
